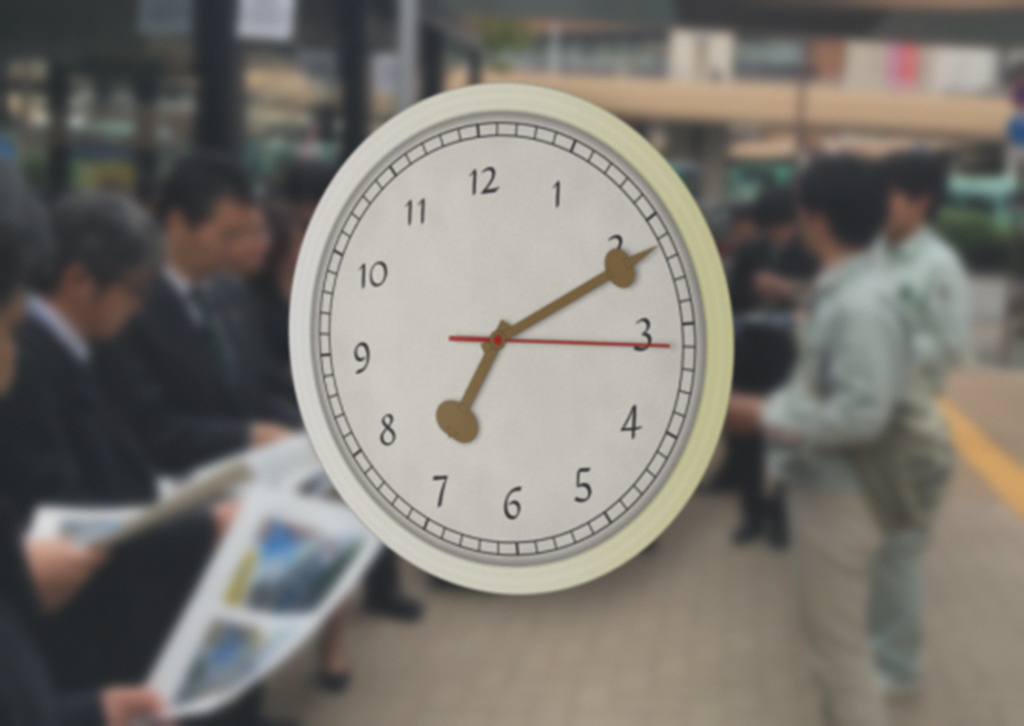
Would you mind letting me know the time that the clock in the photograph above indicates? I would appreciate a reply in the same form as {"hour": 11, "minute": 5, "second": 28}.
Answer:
{"hour": 7, "minute": 11, "second": 16}
